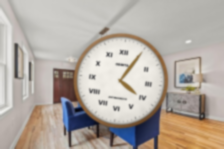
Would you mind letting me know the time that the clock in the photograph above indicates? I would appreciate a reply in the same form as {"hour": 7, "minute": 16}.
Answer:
{"hour": 4, "minute": 5}
